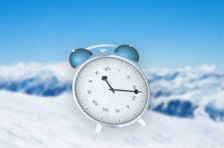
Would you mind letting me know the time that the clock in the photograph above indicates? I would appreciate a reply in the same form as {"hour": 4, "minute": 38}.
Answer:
{"hour": 11, "minute": 17}
